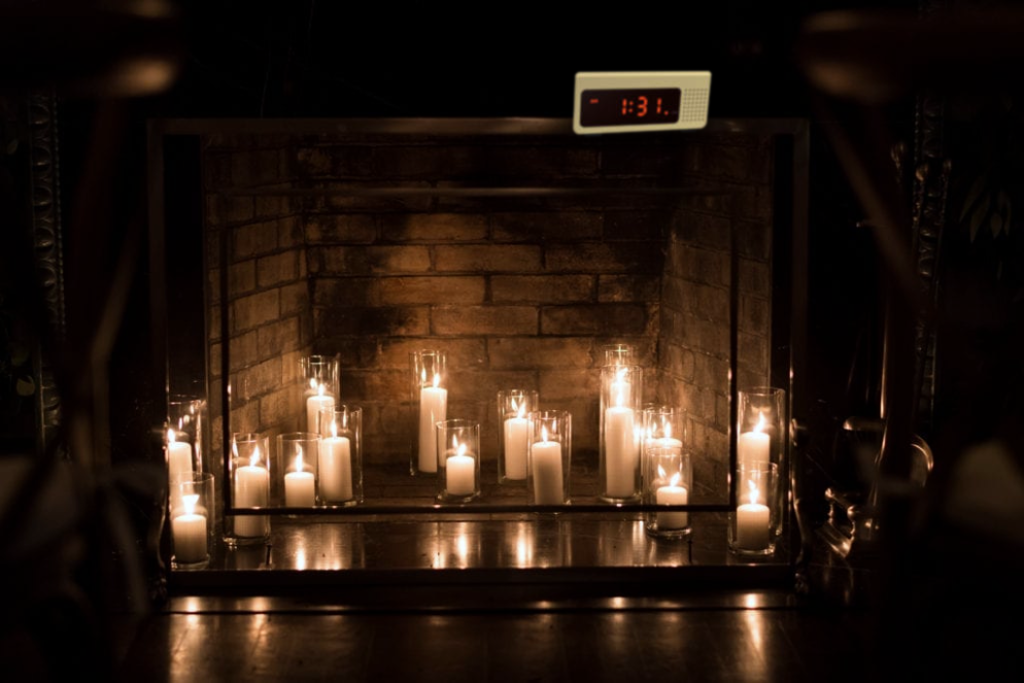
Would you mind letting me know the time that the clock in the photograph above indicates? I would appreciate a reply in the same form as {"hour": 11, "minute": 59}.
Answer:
{"hour": 1, "minute": 31}
